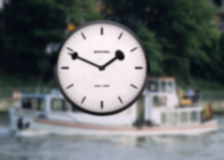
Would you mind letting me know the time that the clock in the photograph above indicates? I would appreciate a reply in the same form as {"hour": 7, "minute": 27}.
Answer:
{"hour": 1, "minute": 49}
